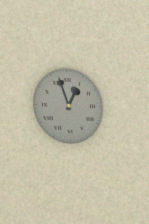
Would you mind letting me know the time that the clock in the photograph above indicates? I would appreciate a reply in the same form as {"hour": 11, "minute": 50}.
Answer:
{"hour": 12, "minute": 57}
